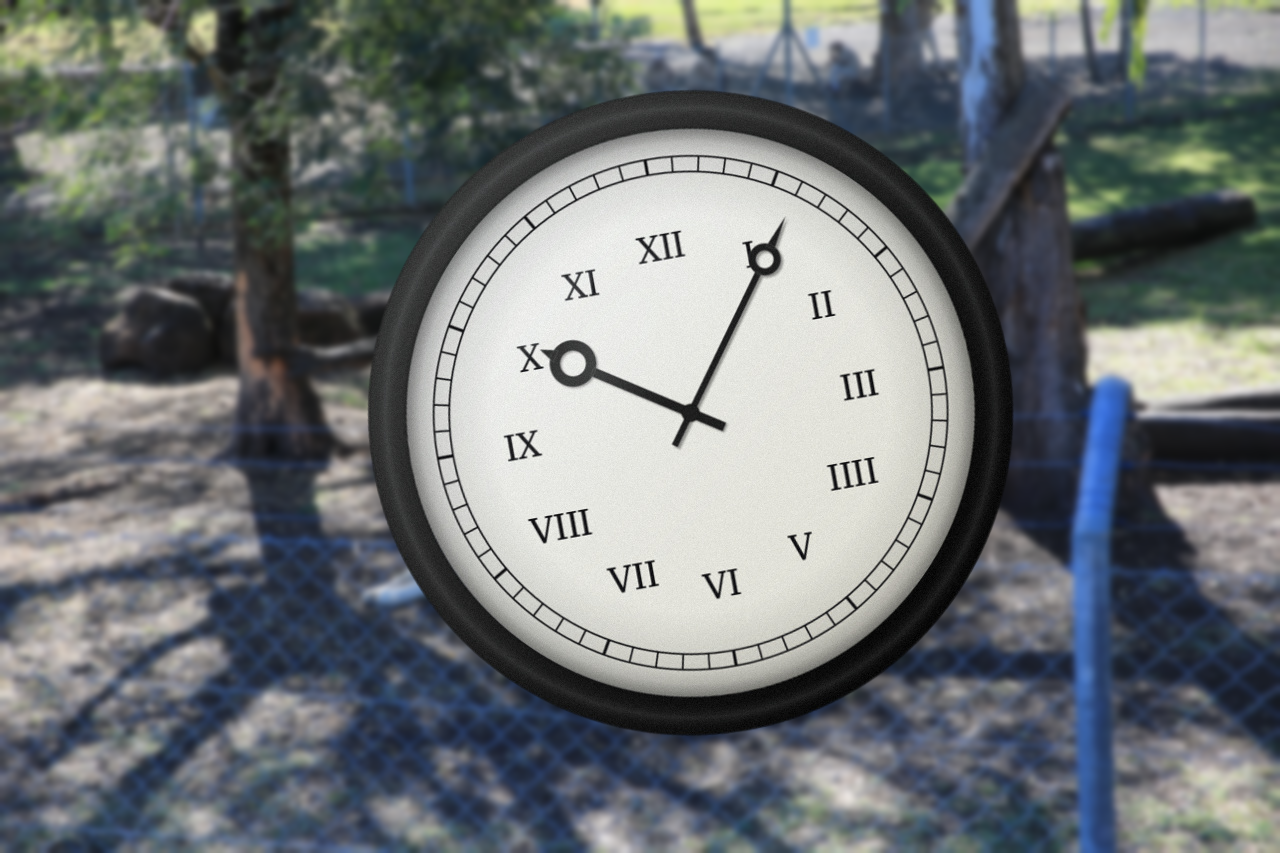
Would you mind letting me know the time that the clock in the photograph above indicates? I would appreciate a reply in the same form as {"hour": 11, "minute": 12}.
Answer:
{"hour": 10, "minute": 6}
